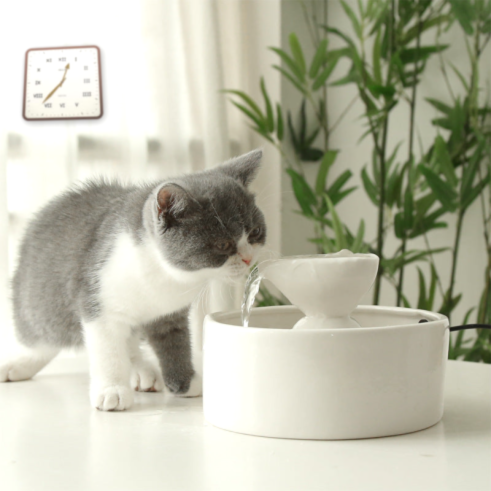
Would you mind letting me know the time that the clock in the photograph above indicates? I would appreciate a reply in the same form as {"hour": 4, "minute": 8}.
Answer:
{"hour": 12, "minute": 37}
